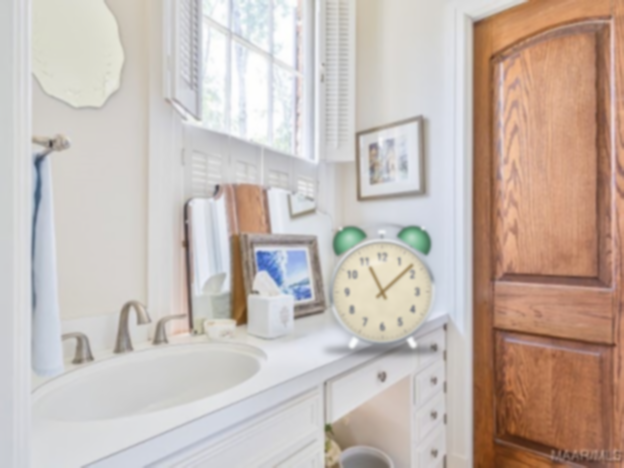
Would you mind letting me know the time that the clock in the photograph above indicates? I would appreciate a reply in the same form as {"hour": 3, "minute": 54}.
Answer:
{"hour": 11, "minute": 8}
